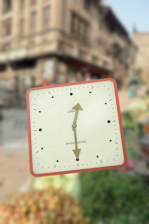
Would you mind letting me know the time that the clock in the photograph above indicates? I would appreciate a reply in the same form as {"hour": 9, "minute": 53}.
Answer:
{"hour": 12, "minute": 30}
